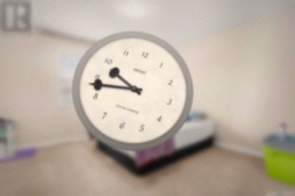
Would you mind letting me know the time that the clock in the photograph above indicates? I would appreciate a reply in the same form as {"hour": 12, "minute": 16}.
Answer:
{"hour": 9, "minute": 43}
